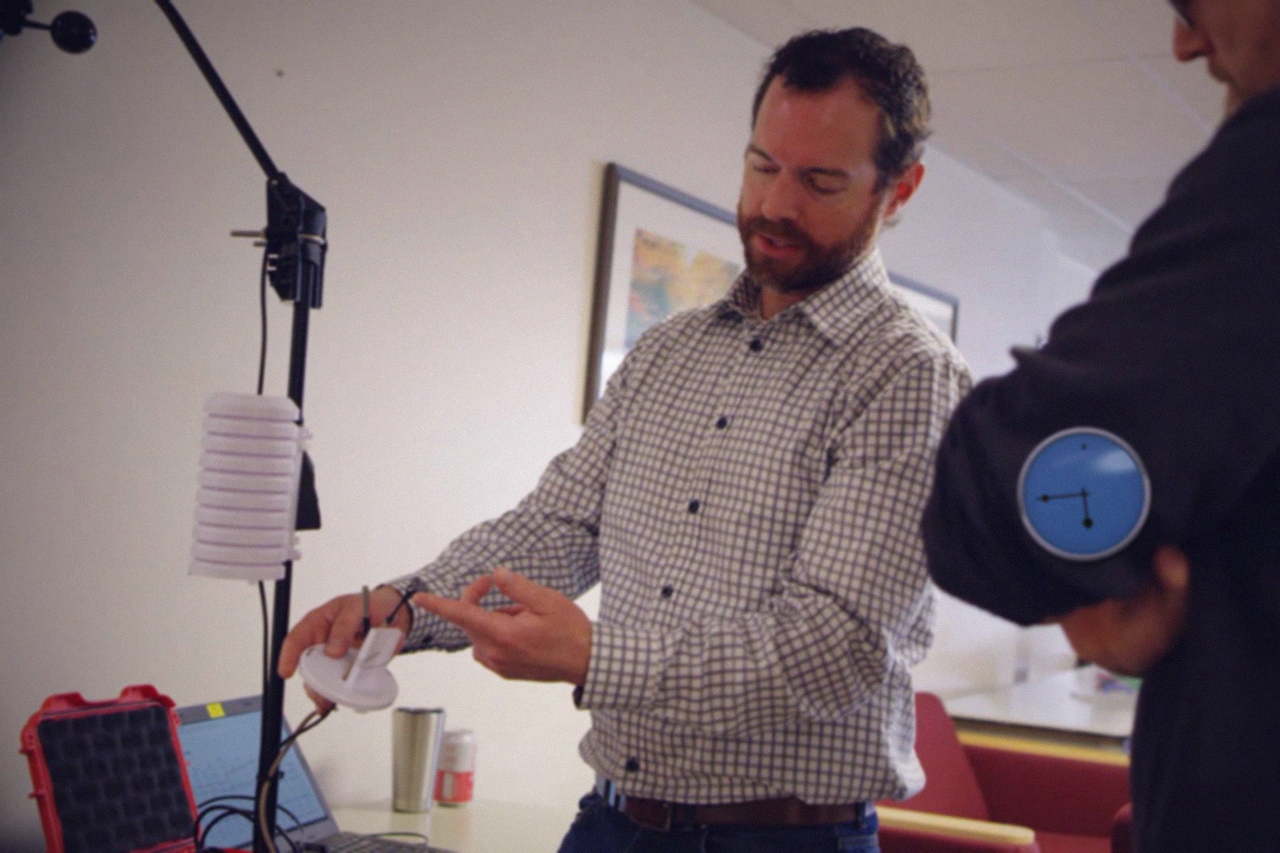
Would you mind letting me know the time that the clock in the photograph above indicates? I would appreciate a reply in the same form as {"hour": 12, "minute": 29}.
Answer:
{"hour": 5, "minute": 44}
